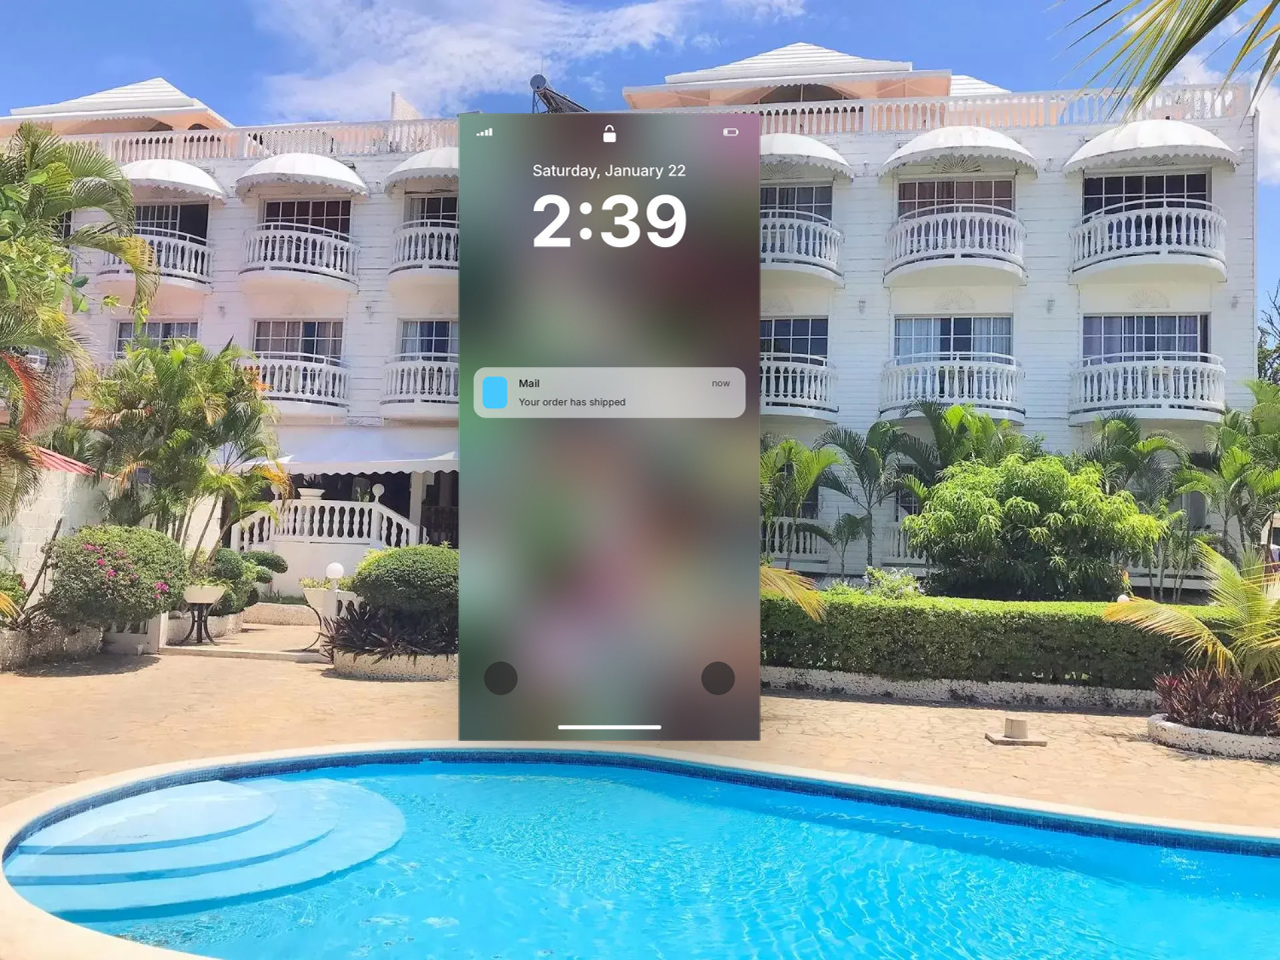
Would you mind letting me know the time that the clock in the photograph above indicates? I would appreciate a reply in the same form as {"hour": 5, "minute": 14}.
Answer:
{"hour": 2, "minute": 39}
